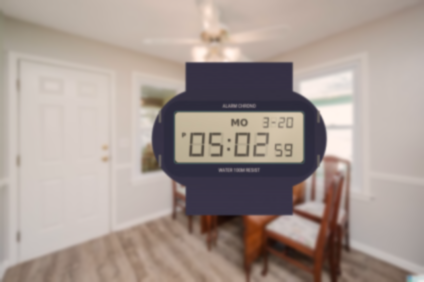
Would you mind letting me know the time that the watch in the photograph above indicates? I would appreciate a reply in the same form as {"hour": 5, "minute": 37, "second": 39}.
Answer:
{"hour": 5, "minute": 2, "second": 59}
